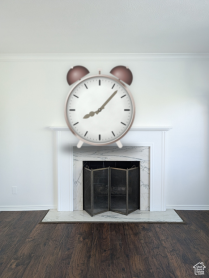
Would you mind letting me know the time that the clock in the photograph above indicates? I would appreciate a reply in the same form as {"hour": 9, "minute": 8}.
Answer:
{"hour": 8, "minute": 7}
